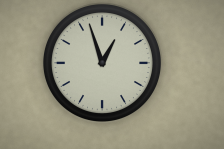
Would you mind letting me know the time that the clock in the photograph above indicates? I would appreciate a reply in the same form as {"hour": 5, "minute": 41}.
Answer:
{"hour": 12, "minute": 57}
